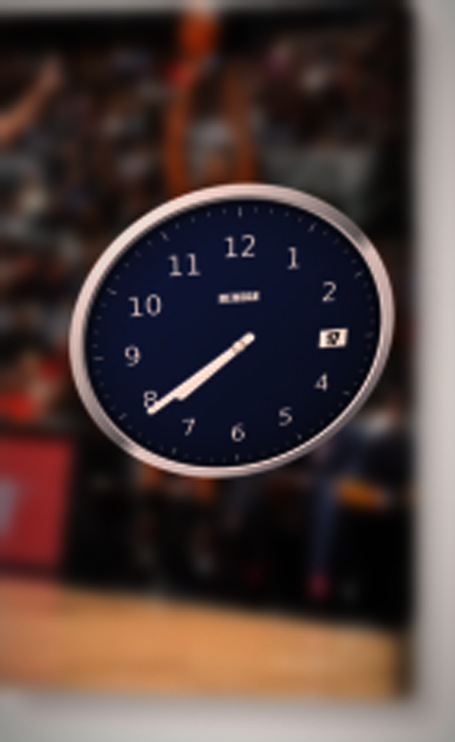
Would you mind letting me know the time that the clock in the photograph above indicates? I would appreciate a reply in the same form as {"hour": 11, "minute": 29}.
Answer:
{"hour": 7, "minute": 39}
